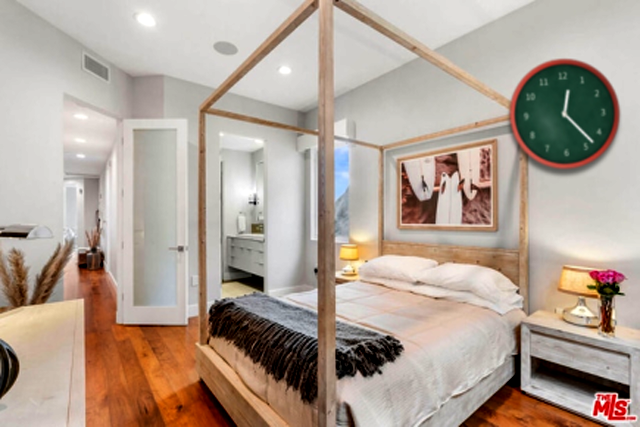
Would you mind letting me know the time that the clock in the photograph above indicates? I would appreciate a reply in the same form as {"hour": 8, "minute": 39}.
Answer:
{"hour": 12, "minute": 23}
